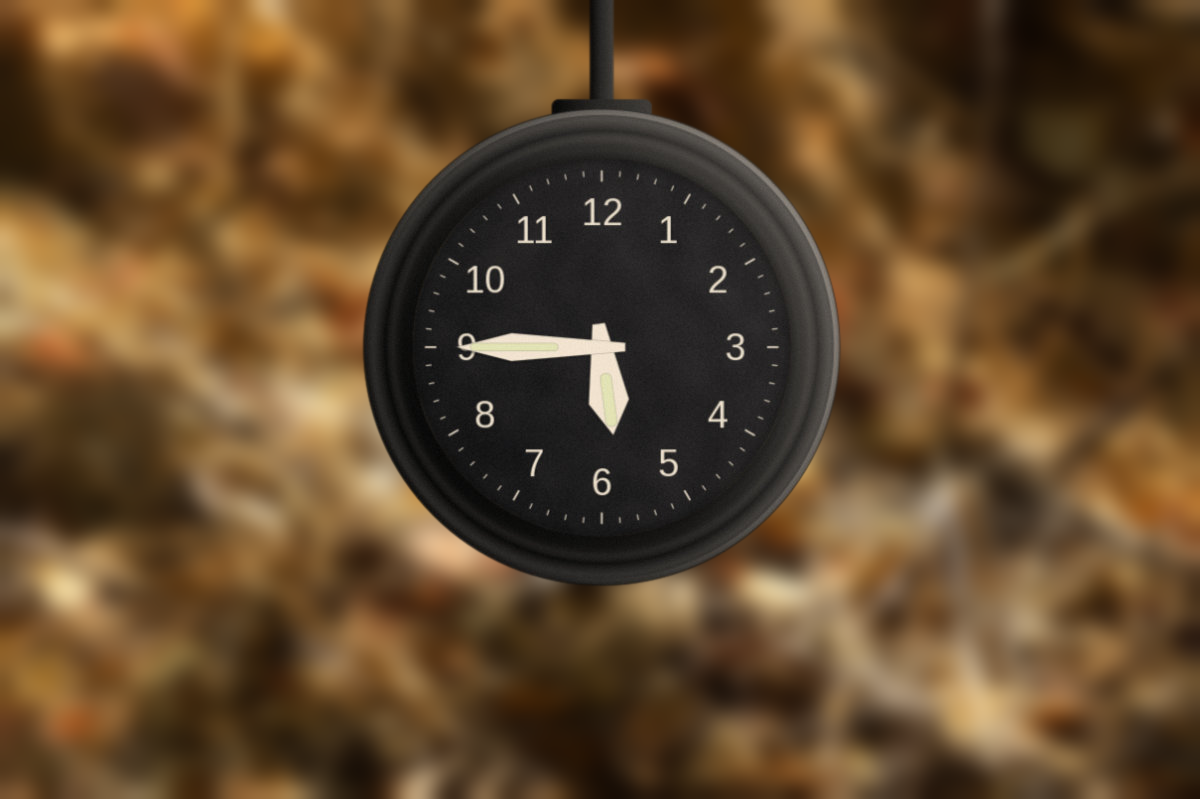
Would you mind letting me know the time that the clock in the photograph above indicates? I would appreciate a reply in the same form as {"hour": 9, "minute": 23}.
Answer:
{"hour": 5, "minute": 45}
